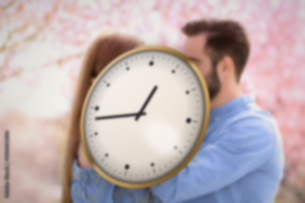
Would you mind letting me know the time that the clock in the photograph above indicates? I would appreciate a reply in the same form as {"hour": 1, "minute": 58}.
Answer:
{"hour": 12, "minute": 43}
